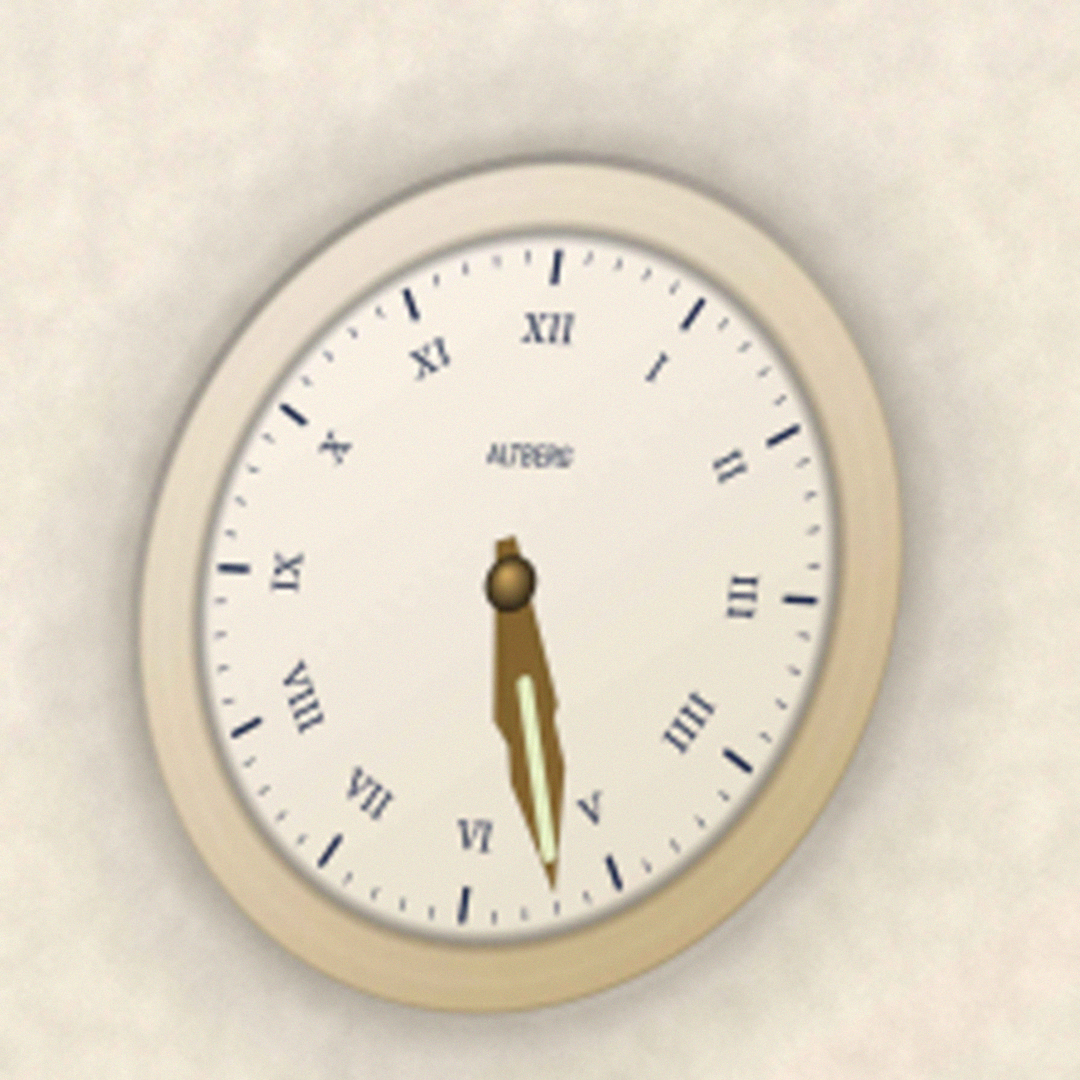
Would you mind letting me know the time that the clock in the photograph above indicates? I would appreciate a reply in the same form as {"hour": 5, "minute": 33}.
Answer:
{"hour": 5, "minute": 27}
